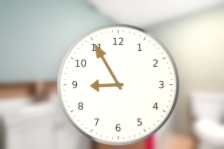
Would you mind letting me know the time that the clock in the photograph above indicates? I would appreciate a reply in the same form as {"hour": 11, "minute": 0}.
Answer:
{"hour": 8, "minute": 55}
